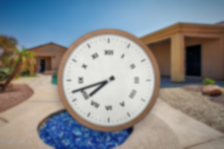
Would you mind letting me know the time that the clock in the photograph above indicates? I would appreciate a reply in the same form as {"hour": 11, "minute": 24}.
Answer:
{"hour": 7, "minute": 42}
